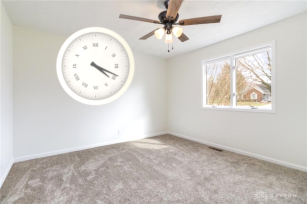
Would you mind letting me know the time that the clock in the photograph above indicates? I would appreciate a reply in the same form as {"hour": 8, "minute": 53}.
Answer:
{"hour": 4, "minute": 19}
